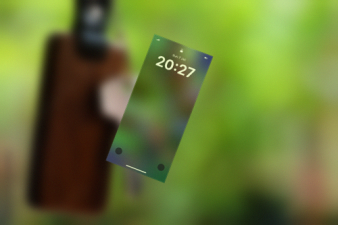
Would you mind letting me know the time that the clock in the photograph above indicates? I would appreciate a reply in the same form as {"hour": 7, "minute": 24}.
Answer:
{"hour": 20, "minute": 27}
